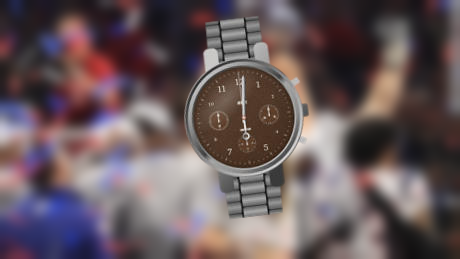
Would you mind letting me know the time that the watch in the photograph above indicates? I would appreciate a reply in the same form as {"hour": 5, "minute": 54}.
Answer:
{"hour": 6, "minute": 1}
